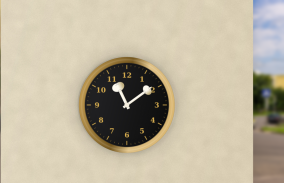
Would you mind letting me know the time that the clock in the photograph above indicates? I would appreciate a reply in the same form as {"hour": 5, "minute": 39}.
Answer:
{"hour": 11, "minute": 9}
